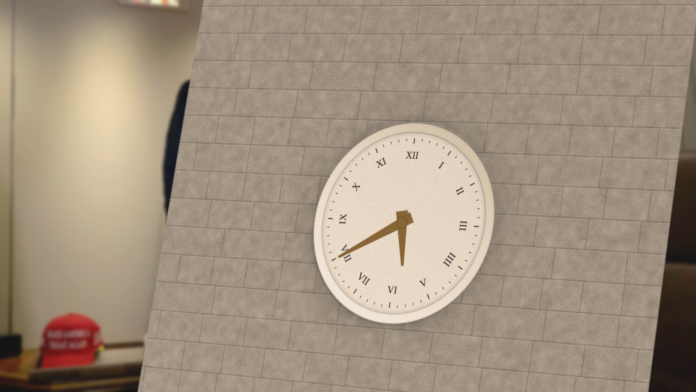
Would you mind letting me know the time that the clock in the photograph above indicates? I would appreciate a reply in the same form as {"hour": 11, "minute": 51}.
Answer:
{"hour": 5, "minute": 40}
